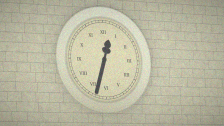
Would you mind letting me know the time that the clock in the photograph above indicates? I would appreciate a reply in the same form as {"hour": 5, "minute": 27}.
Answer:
{"hour": 12, "minute": 33}
